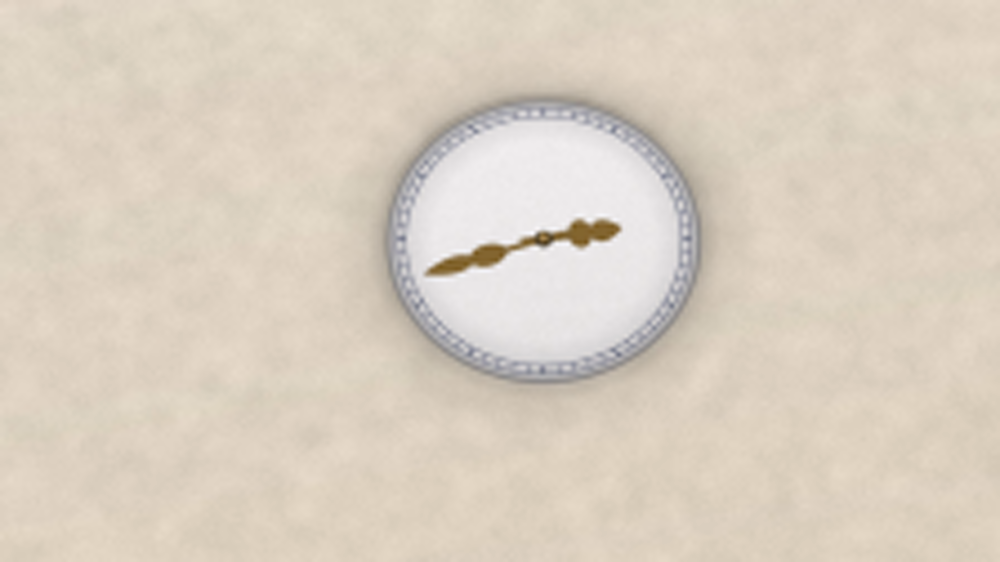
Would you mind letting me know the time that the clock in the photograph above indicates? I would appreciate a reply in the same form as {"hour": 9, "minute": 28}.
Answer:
{"hour": 2, "minute": 42}
